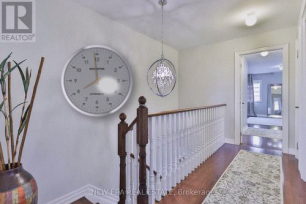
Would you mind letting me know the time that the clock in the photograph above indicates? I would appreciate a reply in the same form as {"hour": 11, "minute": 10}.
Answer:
{"hour": 7, "minute": 59}
